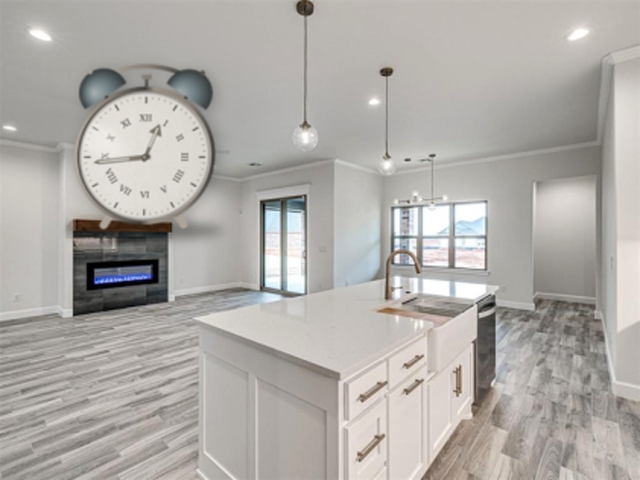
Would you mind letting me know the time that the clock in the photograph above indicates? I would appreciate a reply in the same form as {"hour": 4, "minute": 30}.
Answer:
{"hour": 12, "minute": 44}
